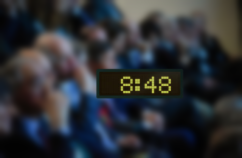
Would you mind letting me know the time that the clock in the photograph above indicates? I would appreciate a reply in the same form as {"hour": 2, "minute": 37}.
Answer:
{"hour": 8, "minute": 48}
